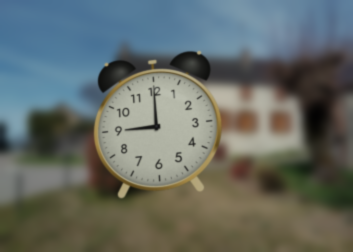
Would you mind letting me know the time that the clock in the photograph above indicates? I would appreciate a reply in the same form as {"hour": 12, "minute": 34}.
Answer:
{"hour": 9, "minute": 0}
